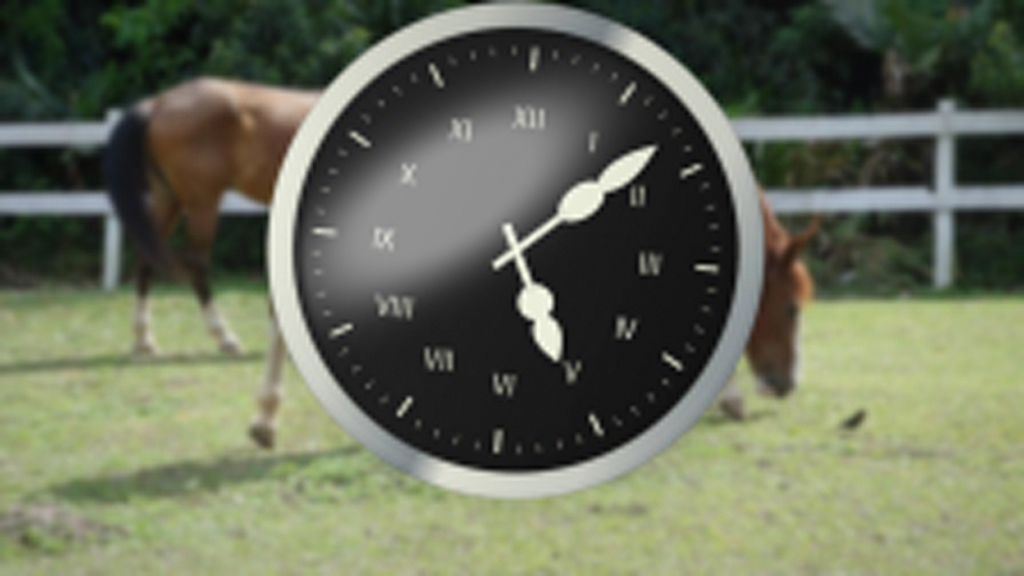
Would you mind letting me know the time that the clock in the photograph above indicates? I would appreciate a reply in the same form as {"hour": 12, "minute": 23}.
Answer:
{"hour": 5, "minute": 8}
